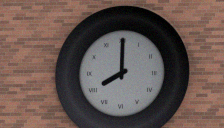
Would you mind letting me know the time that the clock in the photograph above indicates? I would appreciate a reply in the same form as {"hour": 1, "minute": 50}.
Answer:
{"hour": 8, "minute": 0}
